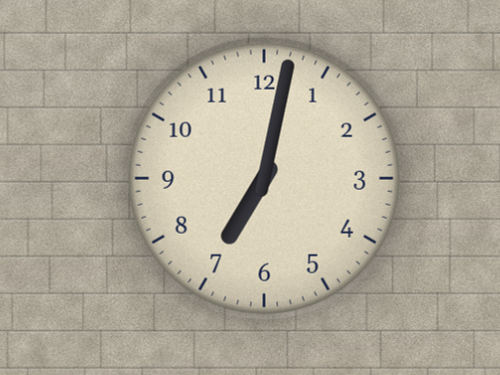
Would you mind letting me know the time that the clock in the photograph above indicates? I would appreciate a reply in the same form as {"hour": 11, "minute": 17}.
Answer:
{"hour": 7, "minute": 2}
